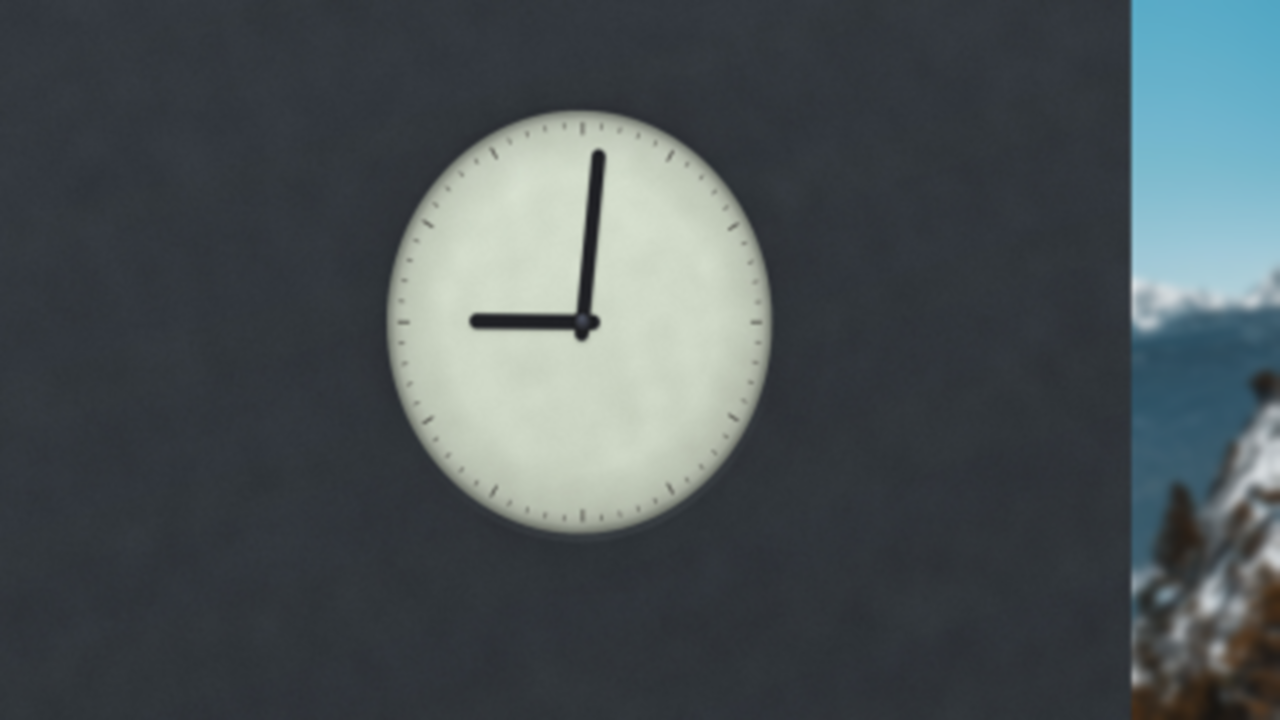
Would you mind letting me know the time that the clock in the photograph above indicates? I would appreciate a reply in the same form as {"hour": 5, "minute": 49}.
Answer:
{"hour": 9, "minute": 1}
